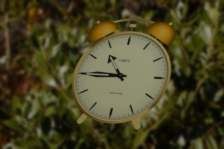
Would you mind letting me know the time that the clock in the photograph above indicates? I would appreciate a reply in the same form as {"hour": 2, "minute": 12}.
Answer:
{"hour": 10, "minute": 45}
